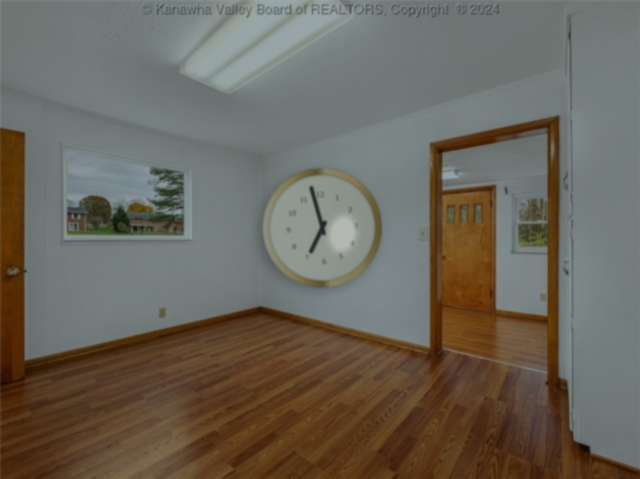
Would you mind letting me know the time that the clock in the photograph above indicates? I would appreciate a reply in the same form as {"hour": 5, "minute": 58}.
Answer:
{"hour": 6, "minute": 58}
